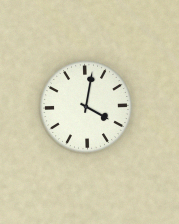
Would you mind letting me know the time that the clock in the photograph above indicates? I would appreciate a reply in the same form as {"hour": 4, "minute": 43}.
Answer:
{"hour": 4, "minute": 2}
